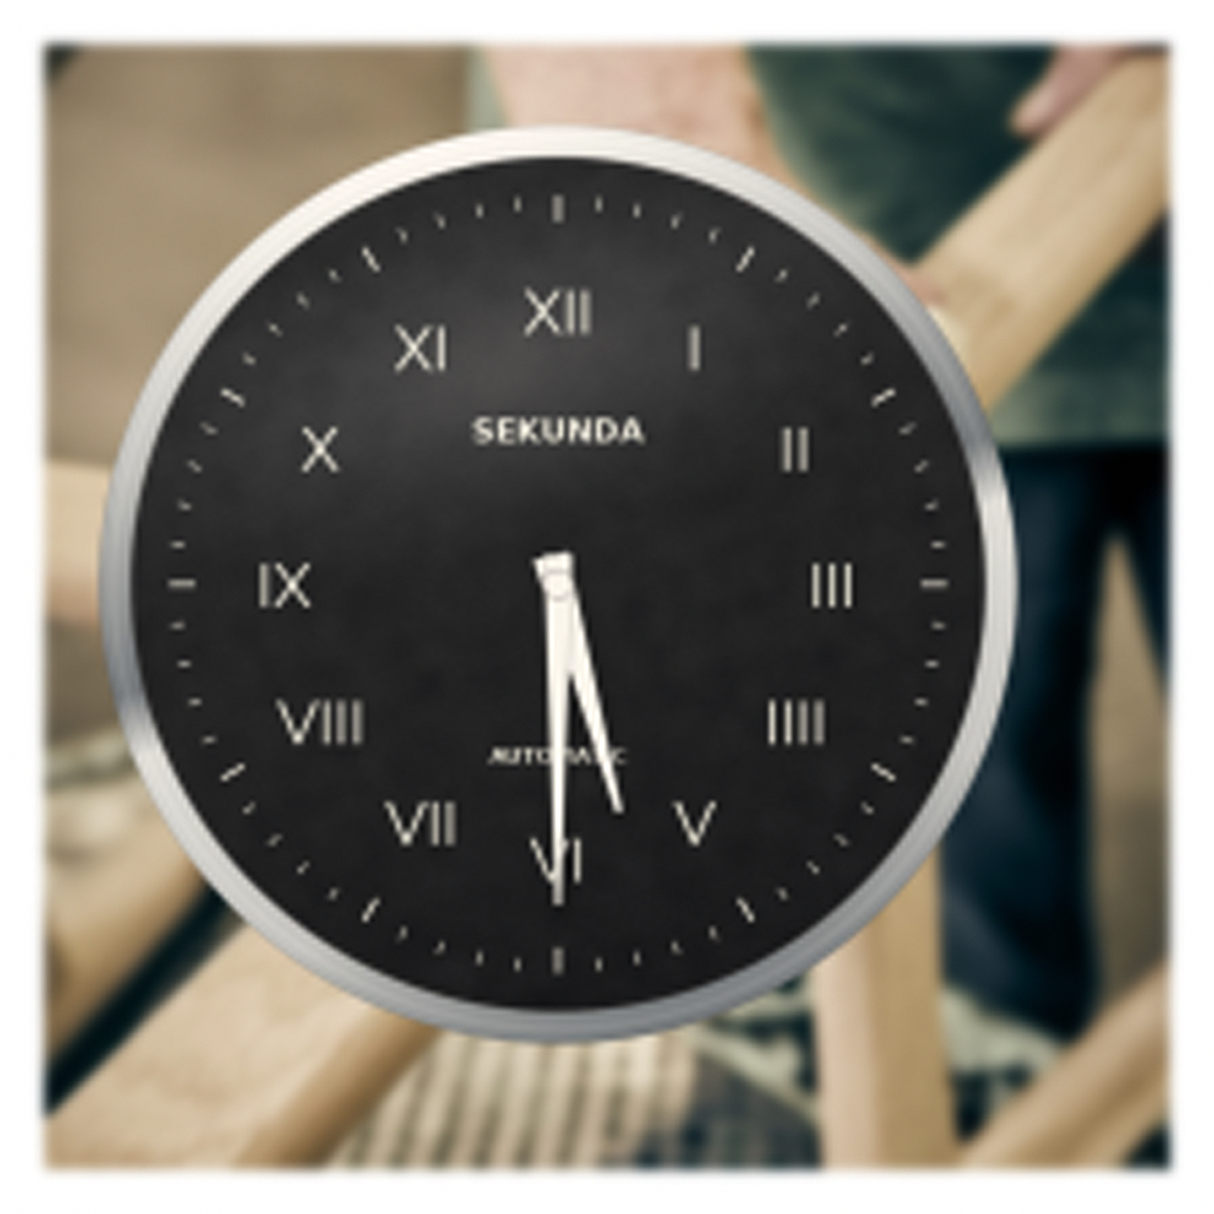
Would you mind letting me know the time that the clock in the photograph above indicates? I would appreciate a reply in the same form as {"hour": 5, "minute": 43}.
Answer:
{"hour": 5, "minute": 30}
